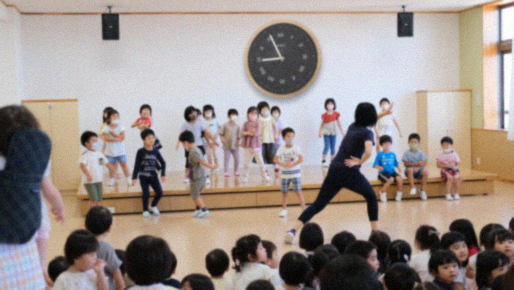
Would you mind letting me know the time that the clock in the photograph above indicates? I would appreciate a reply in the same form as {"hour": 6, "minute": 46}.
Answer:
{"hour": 8, "minute": 56}
